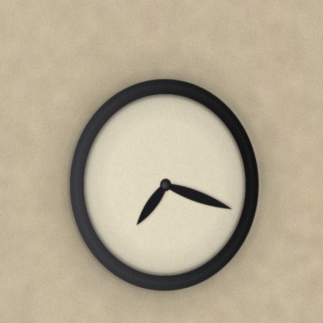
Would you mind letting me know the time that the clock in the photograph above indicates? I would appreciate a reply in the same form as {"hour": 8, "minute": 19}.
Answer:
{"hour": 7, "minute": 18}
